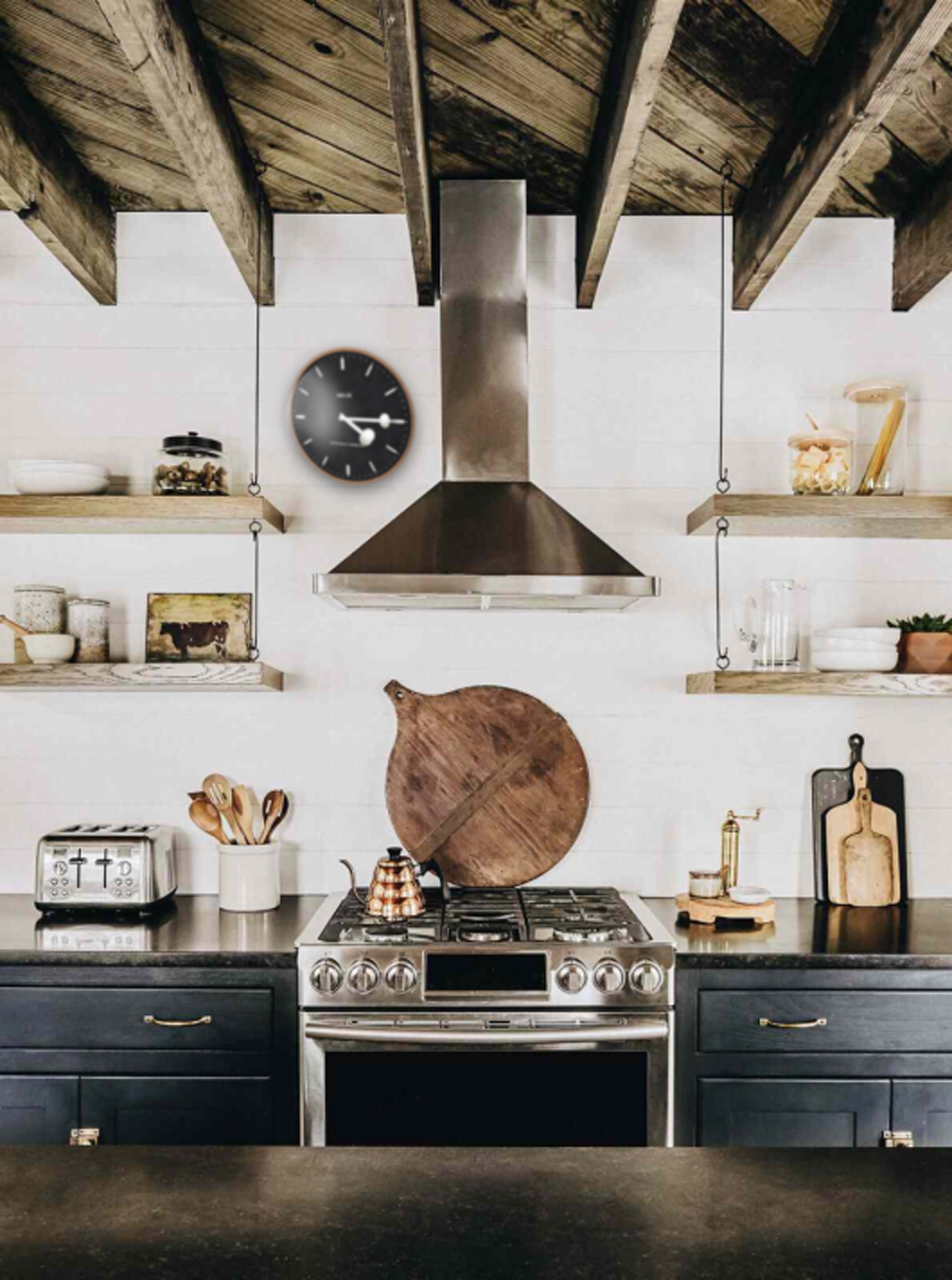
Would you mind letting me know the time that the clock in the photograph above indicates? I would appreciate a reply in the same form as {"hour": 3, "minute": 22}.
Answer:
{"hour": 4, "minute": 15}
